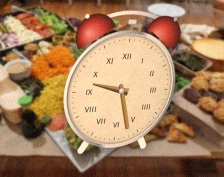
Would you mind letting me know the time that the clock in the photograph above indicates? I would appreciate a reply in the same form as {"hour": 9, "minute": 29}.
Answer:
{"hour": 9, "minute": 27}
